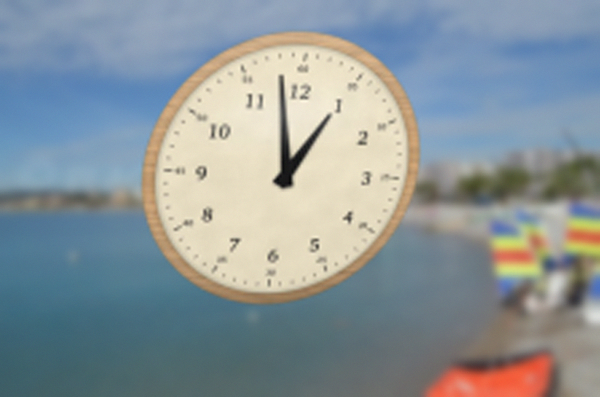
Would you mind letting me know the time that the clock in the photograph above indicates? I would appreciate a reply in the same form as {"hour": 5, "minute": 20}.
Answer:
{"hour": 12, "minute": 58}
